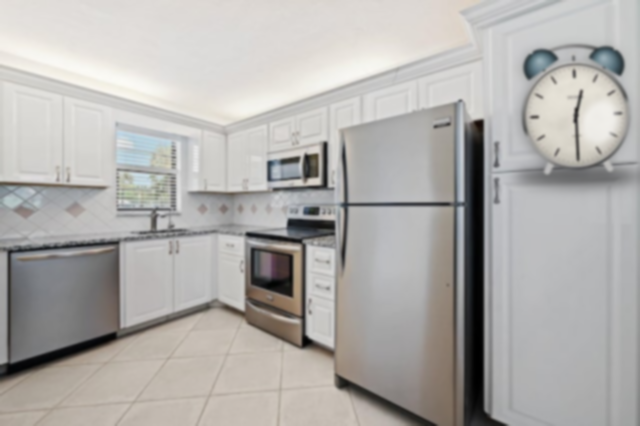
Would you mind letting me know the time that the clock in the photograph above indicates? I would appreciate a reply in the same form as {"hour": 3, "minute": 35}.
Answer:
{"hour": 12, "minute": 30}
